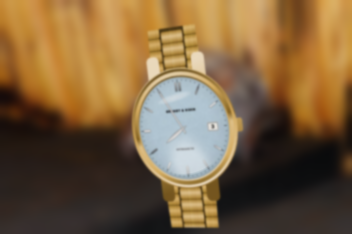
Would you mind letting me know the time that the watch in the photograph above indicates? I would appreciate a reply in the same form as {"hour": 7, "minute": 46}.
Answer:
{"hour": 7, "minute": 55}
